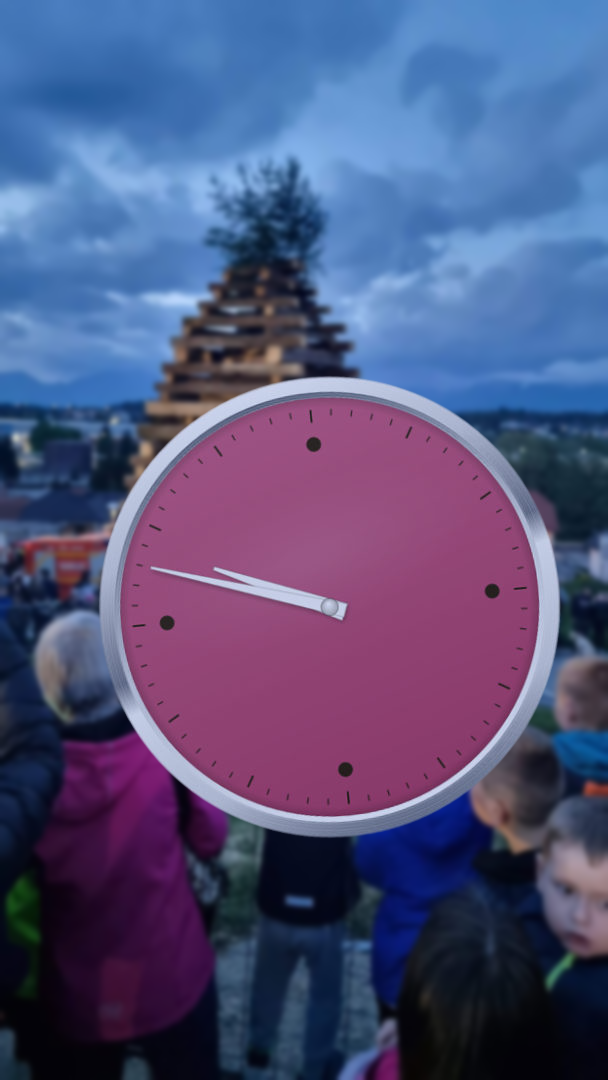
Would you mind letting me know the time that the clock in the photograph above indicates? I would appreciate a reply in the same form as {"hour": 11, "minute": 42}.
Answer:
{"hour": 9, "minute": 48}
